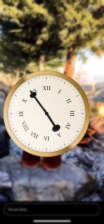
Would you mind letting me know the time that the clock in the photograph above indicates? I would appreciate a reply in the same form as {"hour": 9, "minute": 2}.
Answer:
{"hour": 4, "minute": 54}
